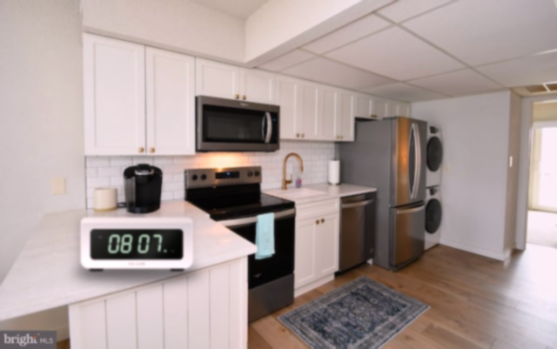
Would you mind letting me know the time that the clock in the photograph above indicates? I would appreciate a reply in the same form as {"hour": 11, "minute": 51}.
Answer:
{"hour": 8, "minute": 7}
